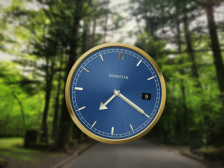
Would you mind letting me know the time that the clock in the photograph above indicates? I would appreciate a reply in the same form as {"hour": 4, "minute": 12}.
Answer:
{"hour": 7, "minute": 20}
